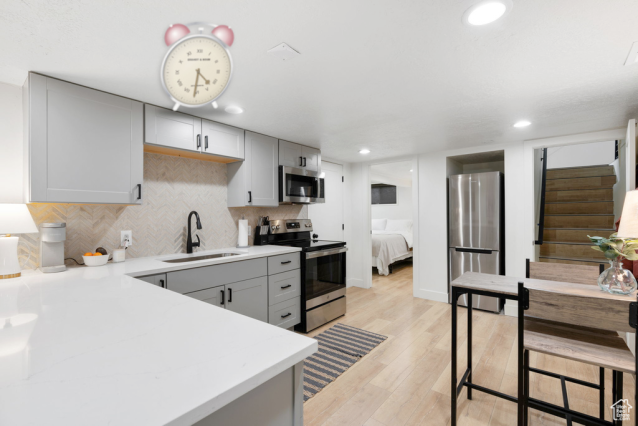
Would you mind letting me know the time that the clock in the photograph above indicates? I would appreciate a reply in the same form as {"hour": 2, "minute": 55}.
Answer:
{"hour": 4, "minute": 31}
